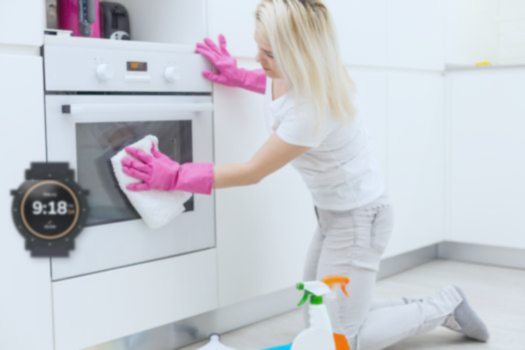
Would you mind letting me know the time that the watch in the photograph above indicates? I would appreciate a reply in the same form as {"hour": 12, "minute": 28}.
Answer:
{"hour": 9, "minute": 18}
